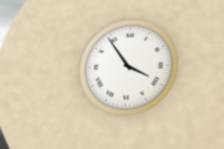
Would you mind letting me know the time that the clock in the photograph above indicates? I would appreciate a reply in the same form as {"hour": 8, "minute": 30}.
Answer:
{"hour": 3, "minute": 54}
